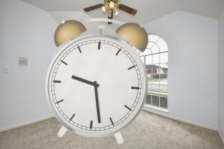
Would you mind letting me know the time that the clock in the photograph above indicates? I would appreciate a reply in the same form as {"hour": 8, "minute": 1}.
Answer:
{"hour": 9, "minute": 28}
